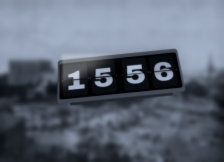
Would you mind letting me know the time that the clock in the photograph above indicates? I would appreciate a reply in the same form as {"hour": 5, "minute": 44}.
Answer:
{"hour": 15, "minute": 56}
